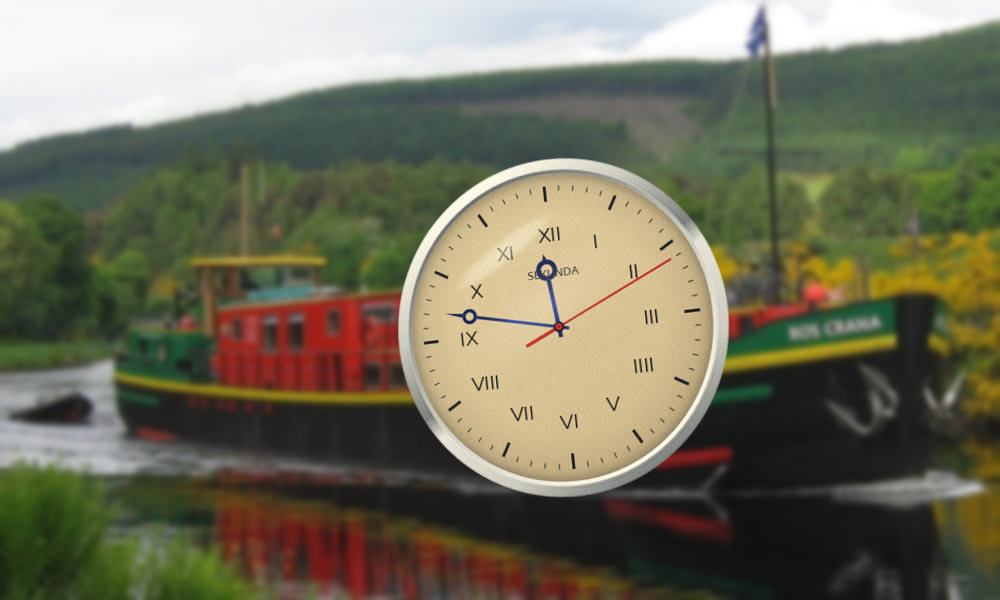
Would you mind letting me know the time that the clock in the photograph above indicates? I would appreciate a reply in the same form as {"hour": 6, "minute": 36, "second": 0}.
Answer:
{"hour": 11, "minute": 47, "second": 11}
